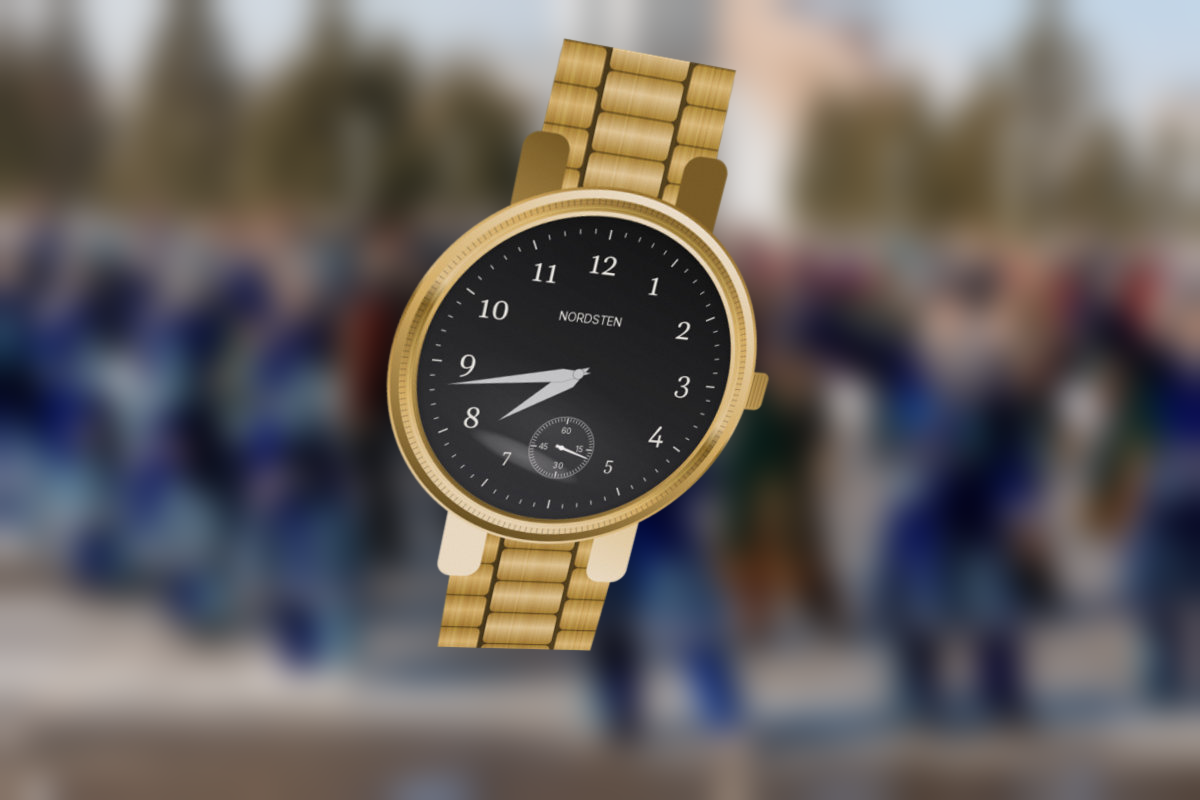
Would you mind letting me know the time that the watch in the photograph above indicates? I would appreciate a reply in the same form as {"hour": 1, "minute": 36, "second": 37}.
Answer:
{"hour": 7, "minute": 43, "second": 18}
